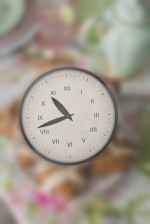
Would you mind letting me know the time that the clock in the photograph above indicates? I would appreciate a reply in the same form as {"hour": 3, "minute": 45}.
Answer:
{"hour": 10, "minute": 42}
